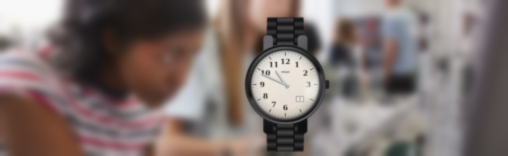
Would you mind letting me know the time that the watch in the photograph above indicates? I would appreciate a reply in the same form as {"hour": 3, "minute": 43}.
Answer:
{"hour": 10, "minute": 49}
